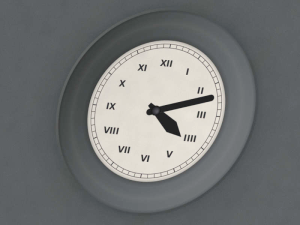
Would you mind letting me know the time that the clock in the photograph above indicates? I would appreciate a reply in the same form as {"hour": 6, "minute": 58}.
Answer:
{"hour": 4, "minute": 12}
